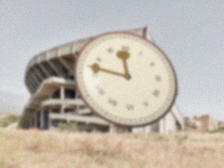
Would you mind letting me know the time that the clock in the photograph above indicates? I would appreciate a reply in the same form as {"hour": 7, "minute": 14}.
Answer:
{"hour": 11, "minute": 47}
